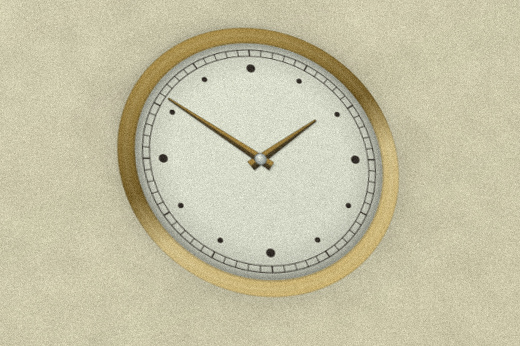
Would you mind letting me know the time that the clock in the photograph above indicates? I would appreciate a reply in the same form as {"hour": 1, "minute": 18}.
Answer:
{"hour": 1, "minute": 51}
